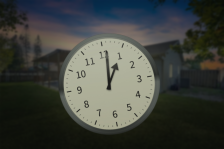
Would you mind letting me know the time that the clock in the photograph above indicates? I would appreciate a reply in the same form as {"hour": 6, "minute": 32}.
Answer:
{"hour": 1, "minute": 1}
